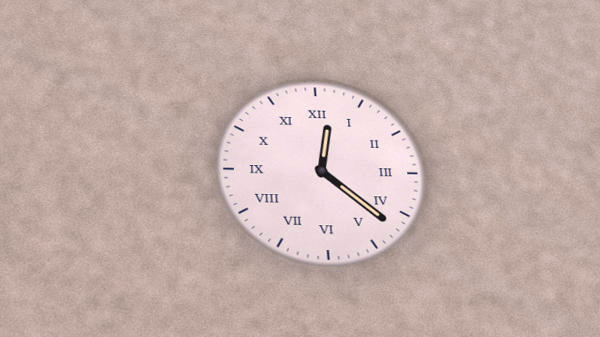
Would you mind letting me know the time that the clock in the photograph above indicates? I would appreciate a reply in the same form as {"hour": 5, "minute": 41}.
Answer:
{"hour": 12, "minute": 22}
